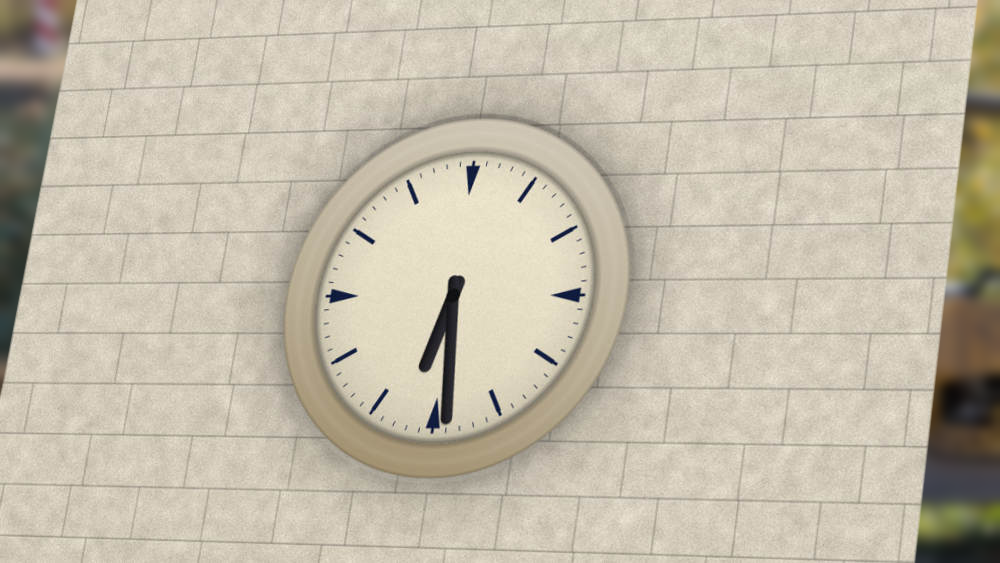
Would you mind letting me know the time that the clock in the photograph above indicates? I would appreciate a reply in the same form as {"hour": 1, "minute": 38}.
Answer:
{"hour": 6, "minute": 29}
